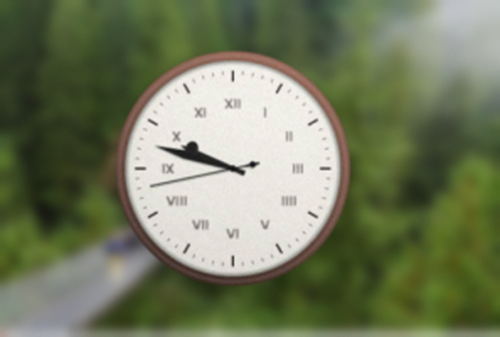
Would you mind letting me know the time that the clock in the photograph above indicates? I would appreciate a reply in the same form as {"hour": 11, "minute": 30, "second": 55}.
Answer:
{"hour": 9, "minute": 47, "second": 43}
